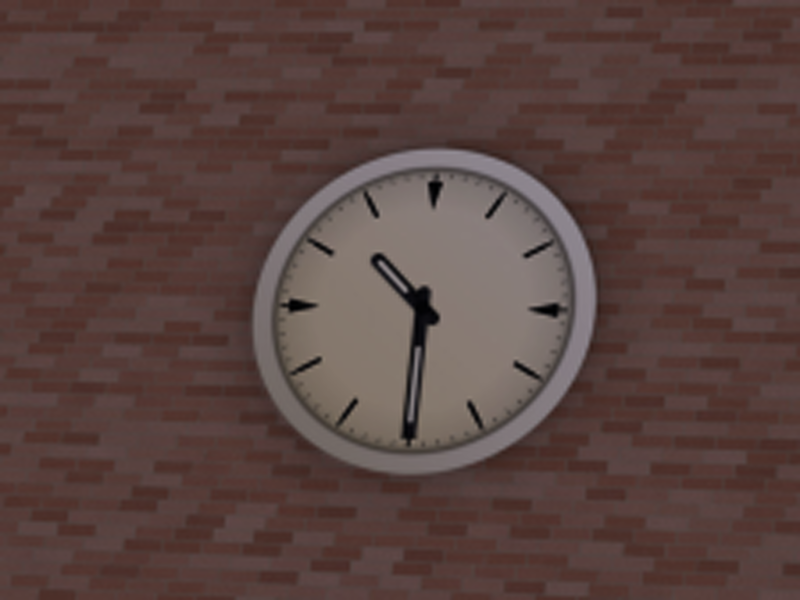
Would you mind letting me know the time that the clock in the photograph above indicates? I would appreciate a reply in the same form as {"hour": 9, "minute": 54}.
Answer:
{"hour": 10, "minute": 30}
